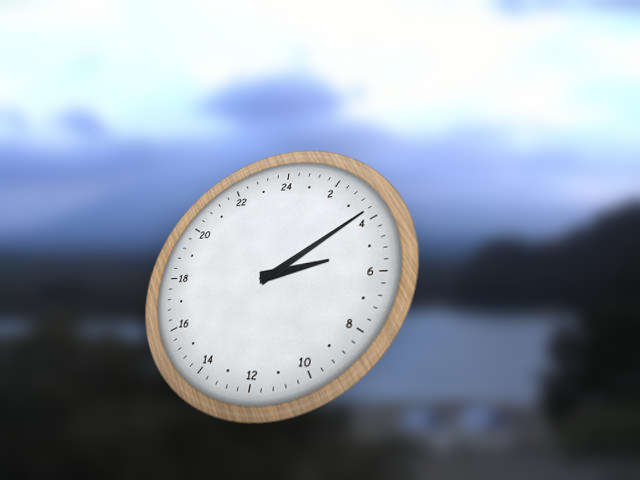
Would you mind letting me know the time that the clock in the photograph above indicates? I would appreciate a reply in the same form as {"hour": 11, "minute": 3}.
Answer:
{"hour": 5, "minute": 9}
